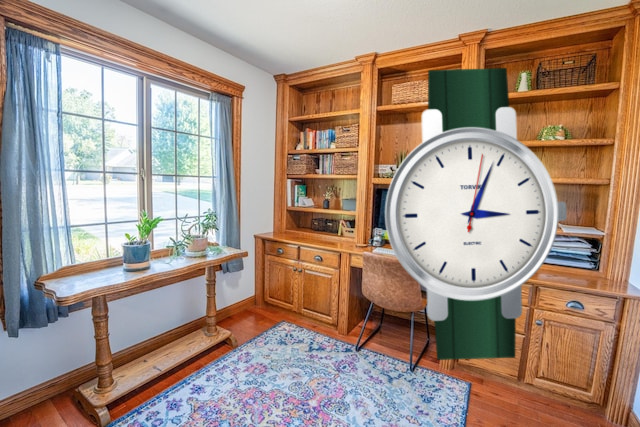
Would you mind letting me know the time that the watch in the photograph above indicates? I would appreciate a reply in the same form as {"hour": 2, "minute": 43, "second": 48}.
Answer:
{"hour": 3, "minute": 4, "second": 2}
